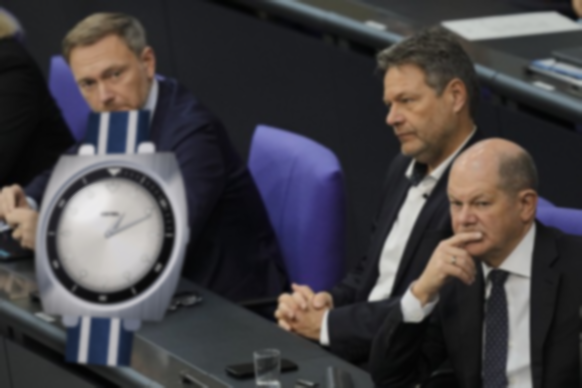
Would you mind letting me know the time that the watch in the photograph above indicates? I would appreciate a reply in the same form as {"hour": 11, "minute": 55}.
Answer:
{"hour": 1, "minute": 11}
